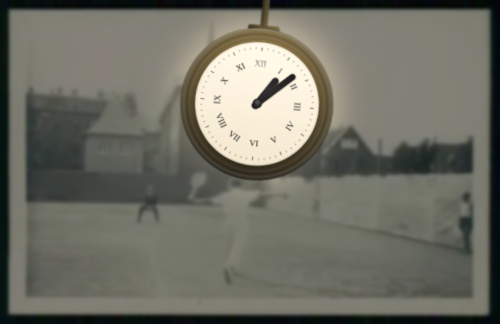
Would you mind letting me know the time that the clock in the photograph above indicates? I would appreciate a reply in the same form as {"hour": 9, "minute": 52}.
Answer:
{"hour": 1, "minute": 8}
